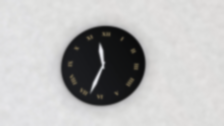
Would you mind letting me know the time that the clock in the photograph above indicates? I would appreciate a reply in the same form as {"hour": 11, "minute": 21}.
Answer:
{"hour": 11, "minute": 33}
